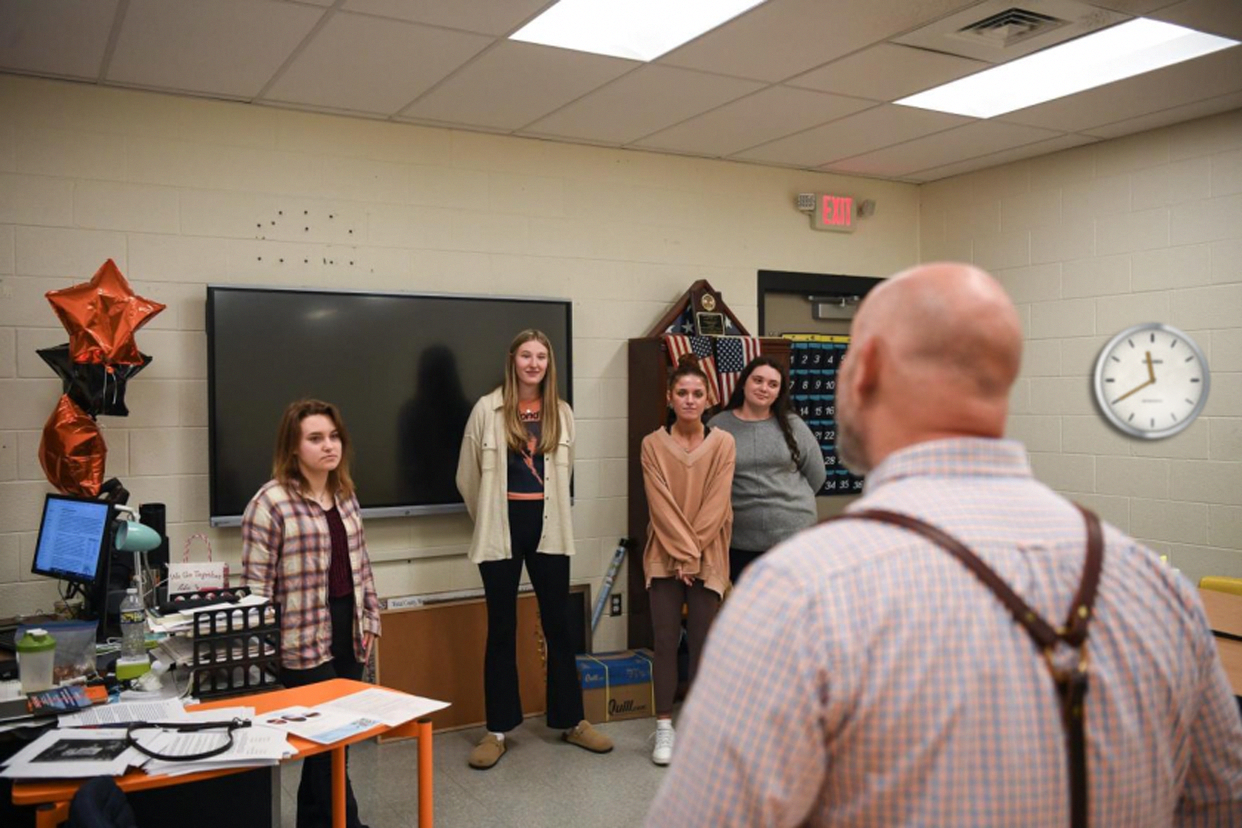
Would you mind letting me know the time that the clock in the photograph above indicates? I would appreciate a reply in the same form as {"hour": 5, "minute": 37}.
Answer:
{"hour": 11, "minute": 40}
